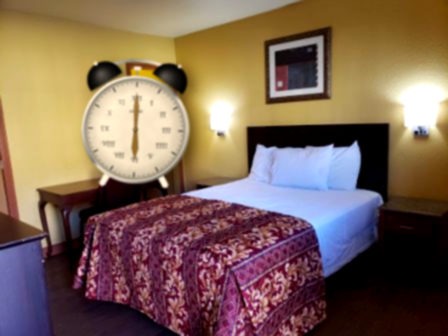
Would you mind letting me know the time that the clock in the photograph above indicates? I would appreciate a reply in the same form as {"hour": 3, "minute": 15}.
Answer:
{"hour": 6, "minute": 0}
